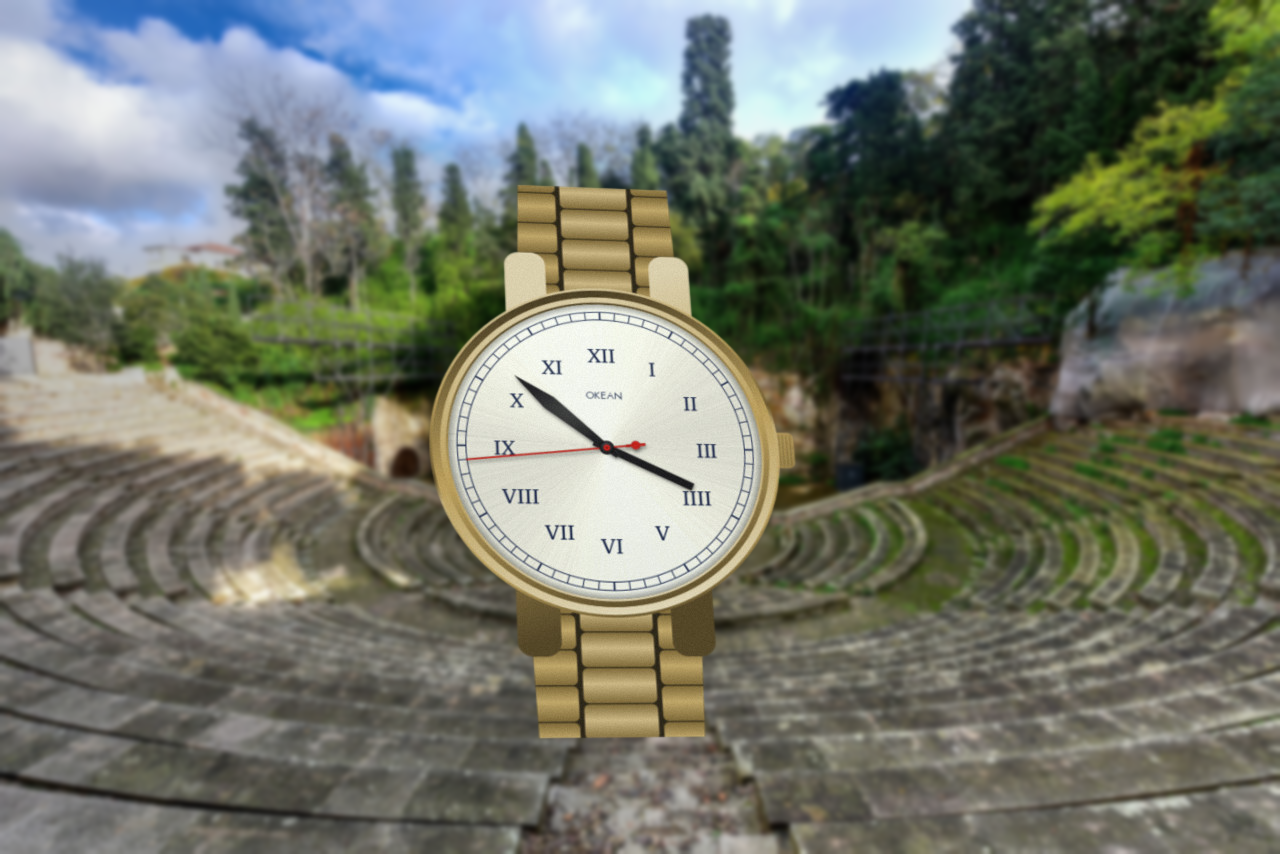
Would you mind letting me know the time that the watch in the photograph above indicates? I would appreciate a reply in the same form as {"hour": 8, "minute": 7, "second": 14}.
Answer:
{"hour": 3, "minute": 51, "second": 44}
